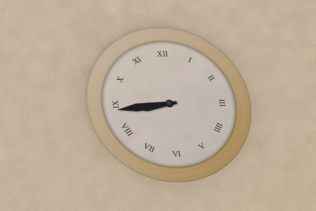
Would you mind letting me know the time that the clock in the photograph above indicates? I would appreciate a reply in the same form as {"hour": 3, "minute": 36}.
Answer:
{"hour": 8, "minute": 44}
